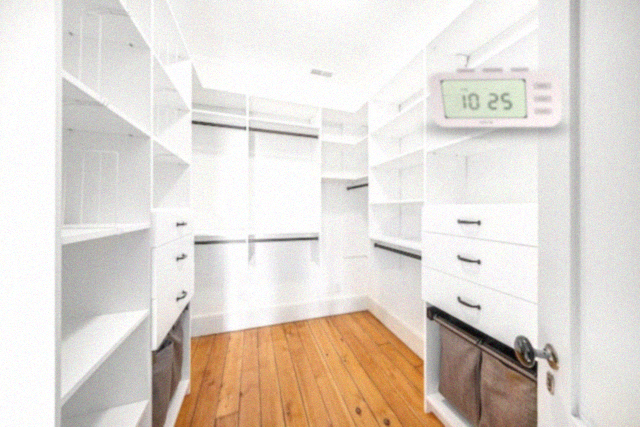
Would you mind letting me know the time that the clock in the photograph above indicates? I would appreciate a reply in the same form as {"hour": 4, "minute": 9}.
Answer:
{"hour": 10, "minute": 25}
